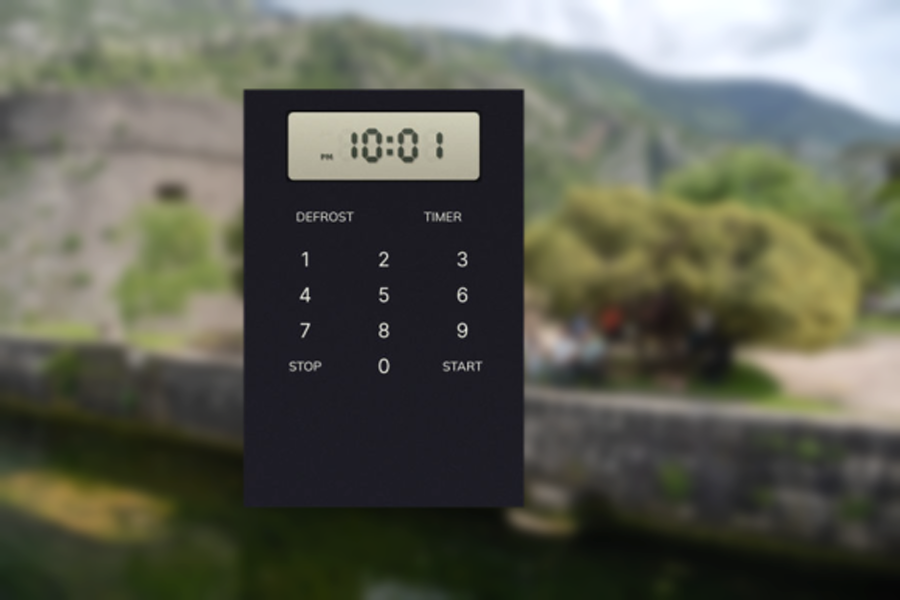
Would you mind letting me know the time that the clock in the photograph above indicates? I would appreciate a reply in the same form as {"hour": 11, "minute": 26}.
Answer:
{"hour": 10, "minute": 1}
